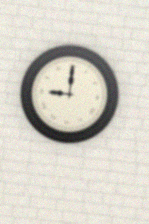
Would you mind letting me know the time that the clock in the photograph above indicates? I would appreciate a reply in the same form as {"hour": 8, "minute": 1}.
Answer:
{"hour": 9, "minute": 0}
